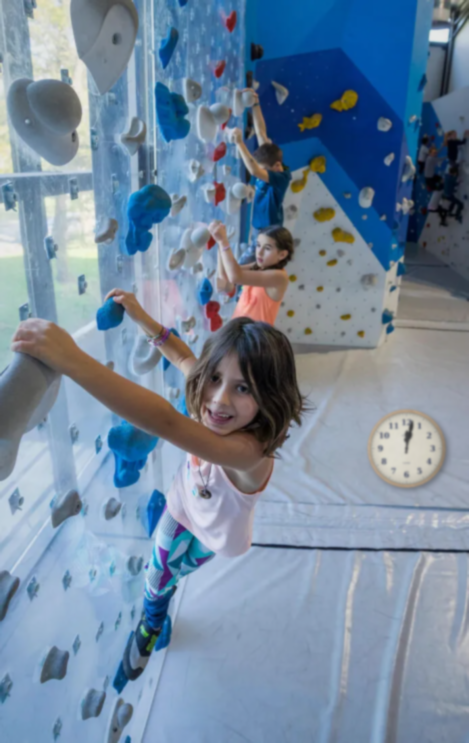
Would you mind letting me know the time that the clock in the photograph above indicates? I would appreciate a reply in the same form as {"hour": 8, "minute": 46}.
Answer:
{"hour": 12, "minute": 2}
